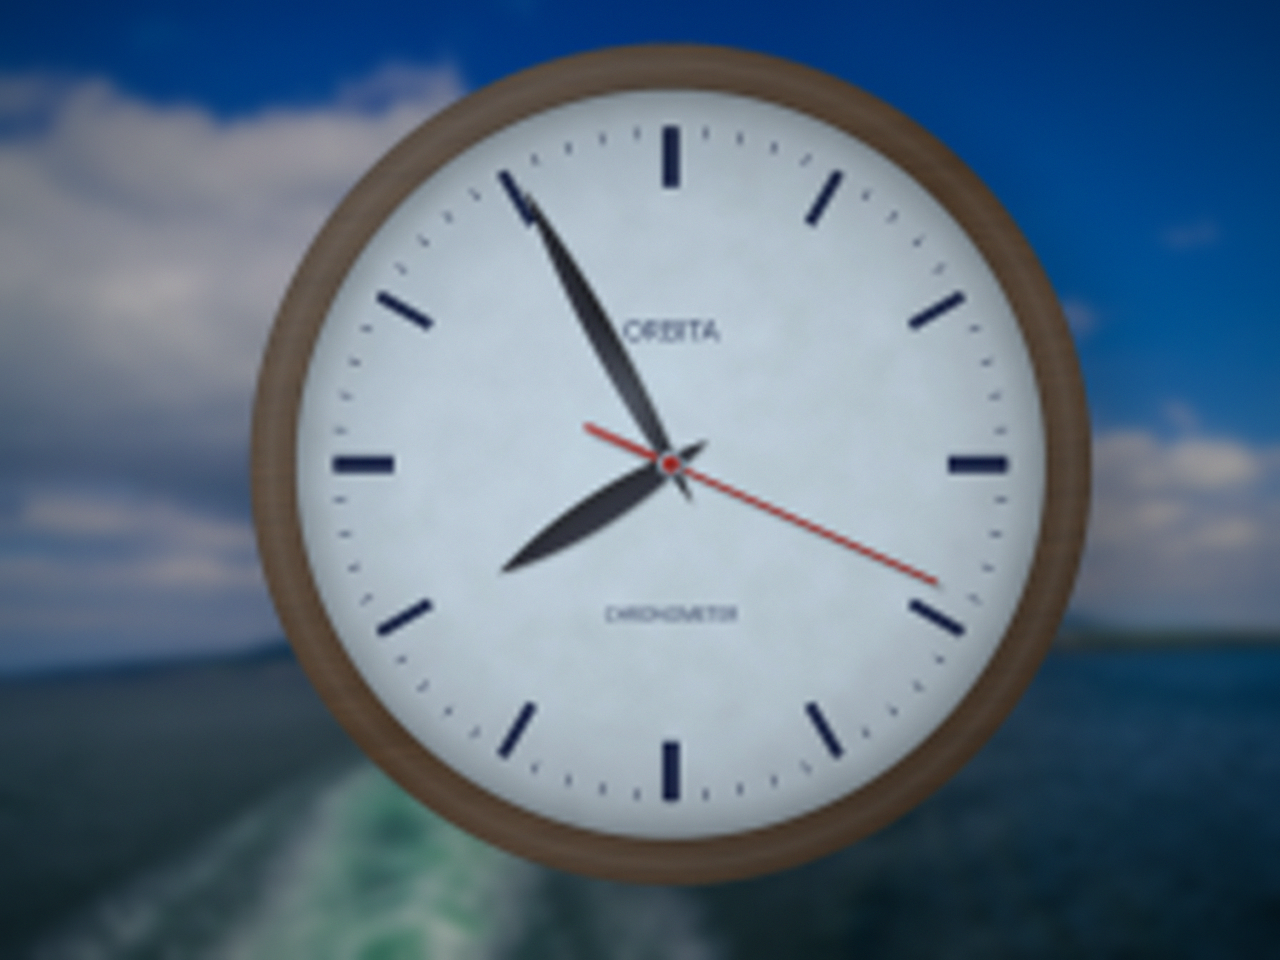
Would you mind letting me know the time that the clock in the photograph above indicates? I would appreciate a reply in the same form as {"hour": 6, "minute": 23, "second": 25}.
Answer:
{"hour": 7, "minute": 55, "second": 19}
